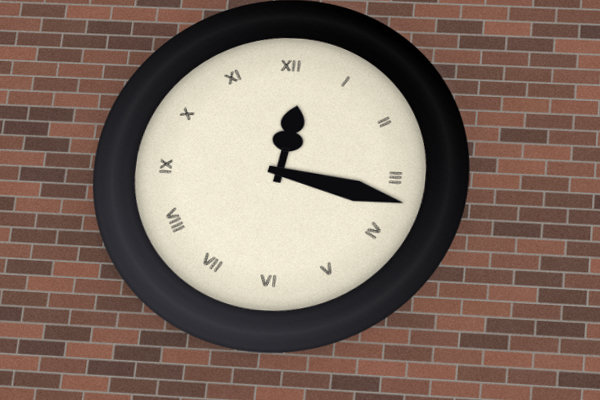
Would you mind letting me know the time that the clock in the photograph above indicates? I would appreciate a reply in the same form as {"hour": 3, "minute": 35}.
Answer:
{"hour": 12, "minute": 17}
